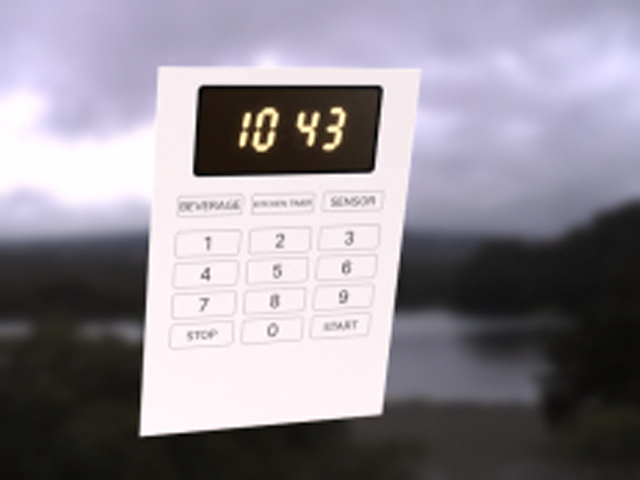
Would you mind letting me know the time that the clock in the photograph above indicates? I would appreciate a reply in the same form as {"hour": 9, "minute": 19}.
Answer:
{"hour": 10, "minute": 43}
